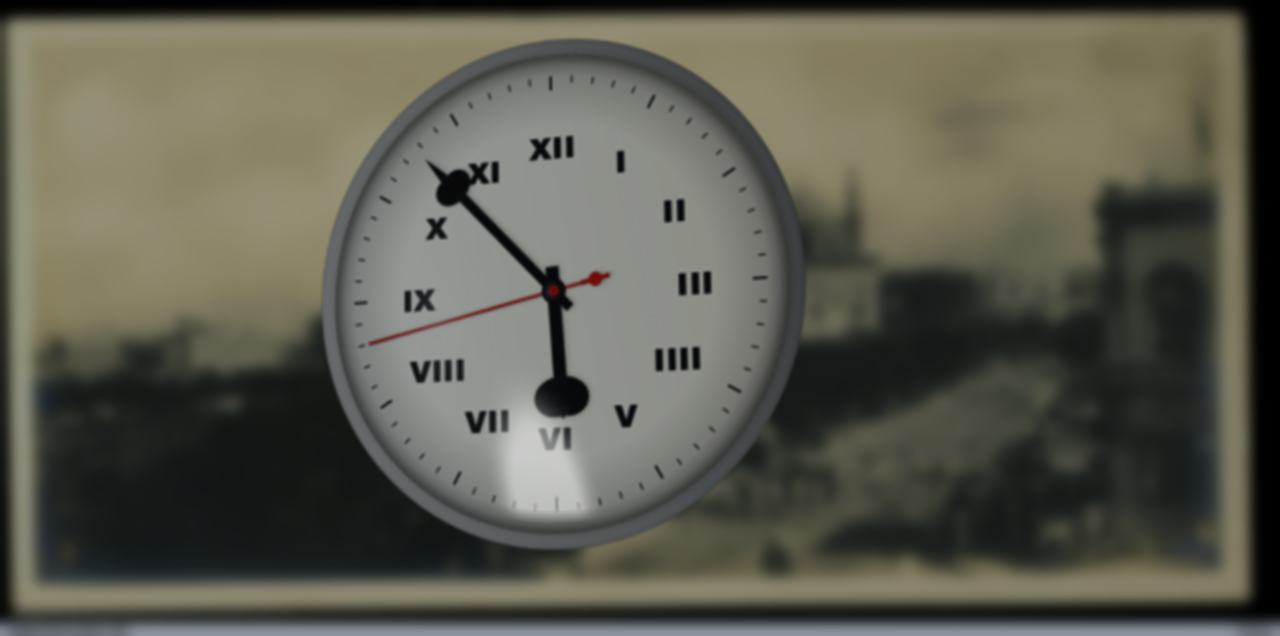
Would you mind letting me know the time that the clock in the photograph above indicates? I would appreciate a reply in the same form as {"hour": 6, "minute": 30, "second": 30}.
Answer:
{"hour": 5, "minute": 52, "second": 43}
